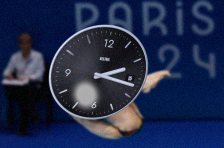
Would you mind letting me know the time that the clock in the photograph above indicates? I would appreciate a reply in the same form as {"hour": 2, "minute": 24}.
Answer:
{"hour": 2, "minute": 17}
